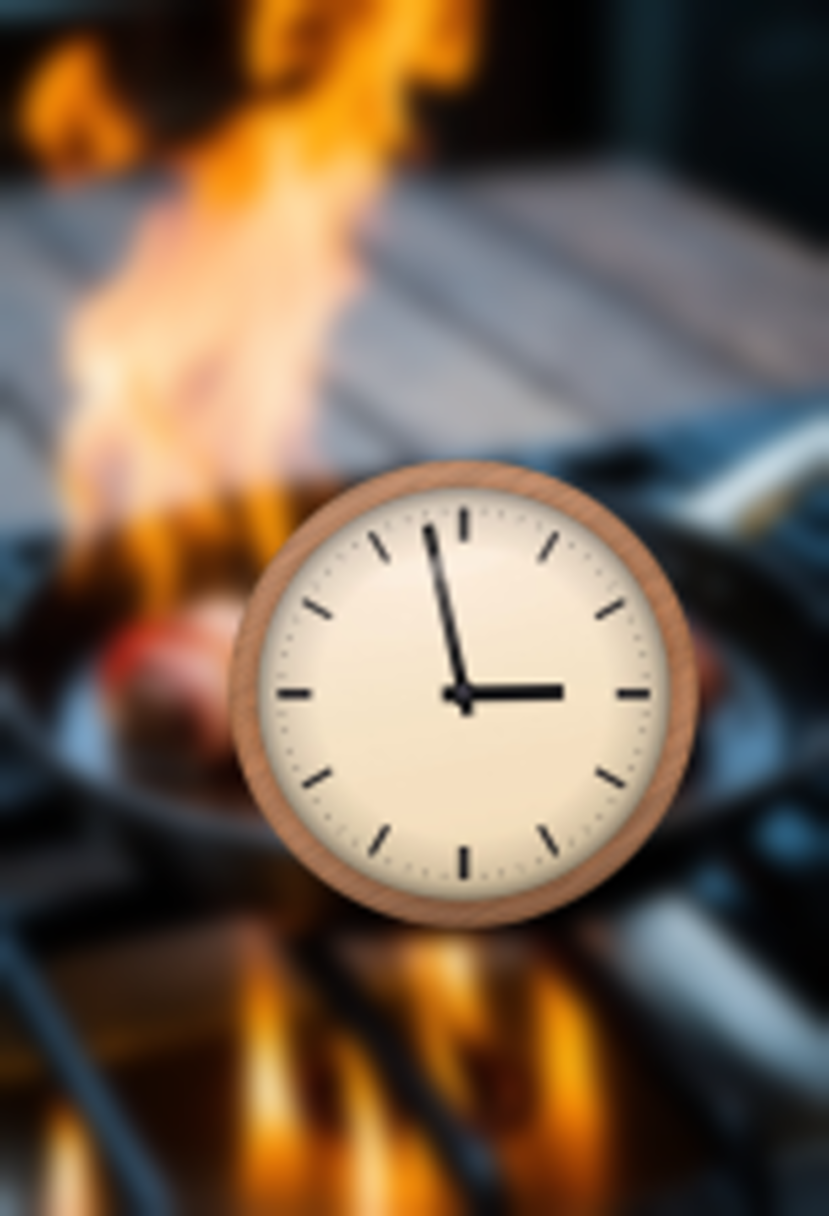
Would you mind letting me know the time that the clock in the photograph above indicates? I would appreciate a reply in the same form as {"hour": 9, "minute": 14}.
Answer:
{"hour": 2, "minute": 58}
